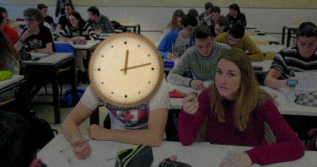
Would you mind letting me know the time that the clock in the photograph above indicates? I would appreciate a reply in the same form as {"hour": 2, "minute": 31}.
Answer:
{"hour": 12, "minute": 13}
